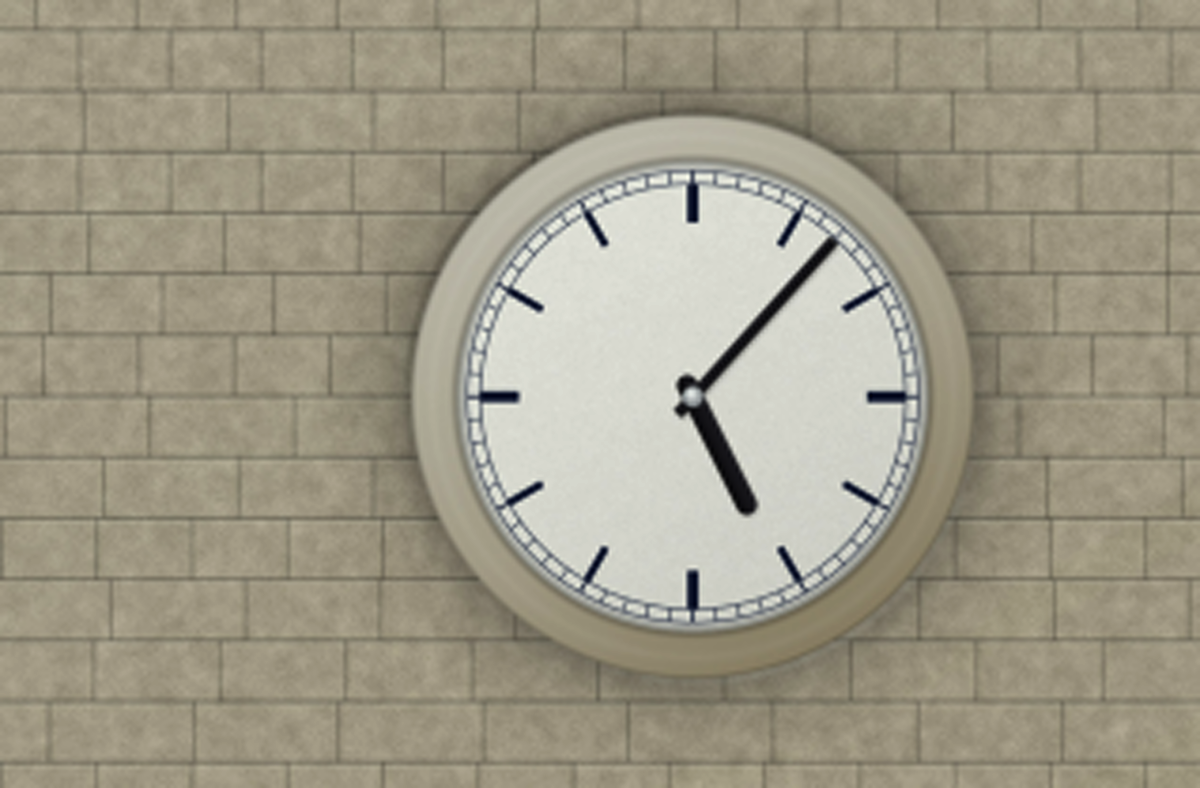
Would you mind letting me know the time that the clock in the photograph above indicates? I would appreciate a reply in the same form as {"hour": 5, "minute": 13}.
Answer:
{"hour": 5, "minute": 7}
